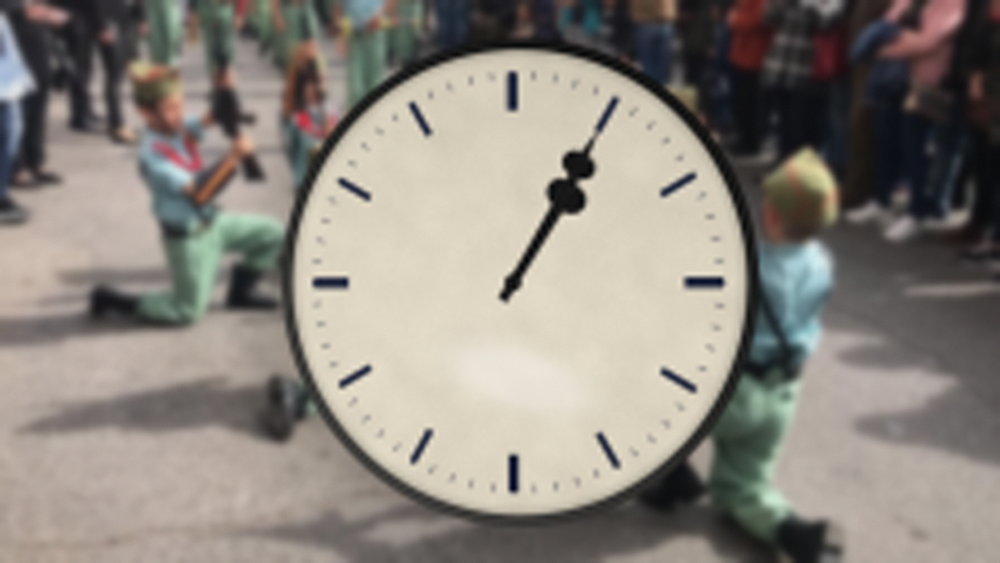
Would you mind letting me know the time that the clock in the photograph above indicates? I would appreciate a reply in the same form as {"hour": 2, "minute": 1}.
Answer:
{"hour": 1, "minute": 5}
